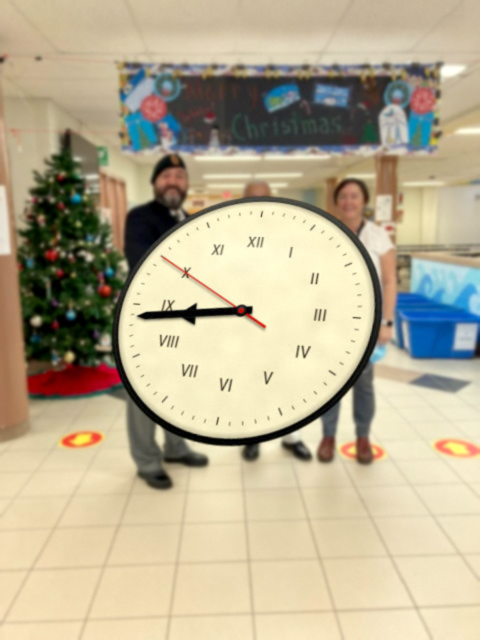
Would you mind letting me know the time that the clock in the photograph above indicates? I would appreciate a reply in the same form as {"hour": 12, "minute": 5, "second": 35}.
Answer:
{"hour": 8, "minute": 43, "second": 50}
